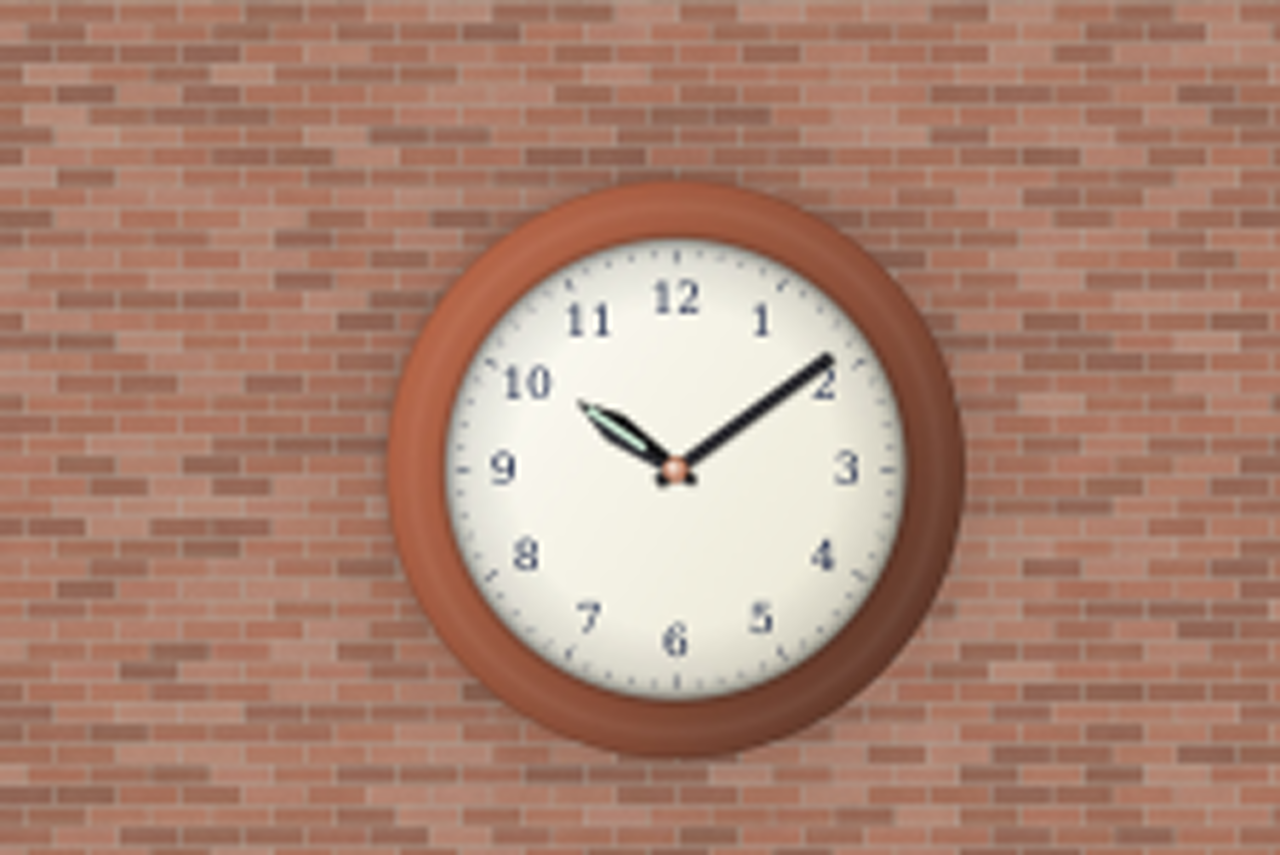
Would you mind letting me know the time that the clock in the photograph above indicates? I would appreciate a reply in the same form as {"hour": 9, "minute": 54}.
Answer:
{"hour": 10, "minute": 9}
